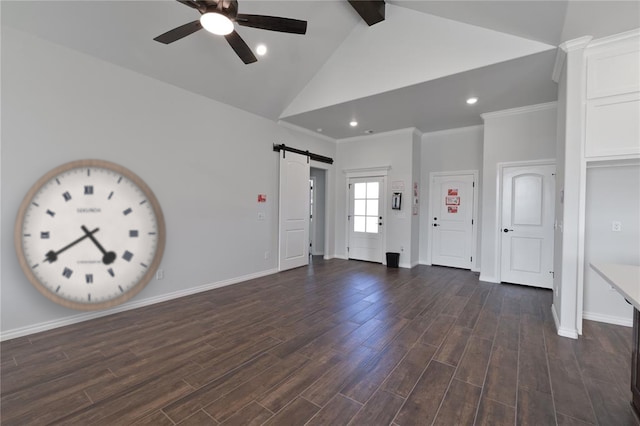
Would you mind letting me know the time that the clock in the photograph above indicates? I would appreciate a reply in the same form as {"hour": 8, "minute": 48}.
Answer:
{"hour": 4, "minute": 40}
